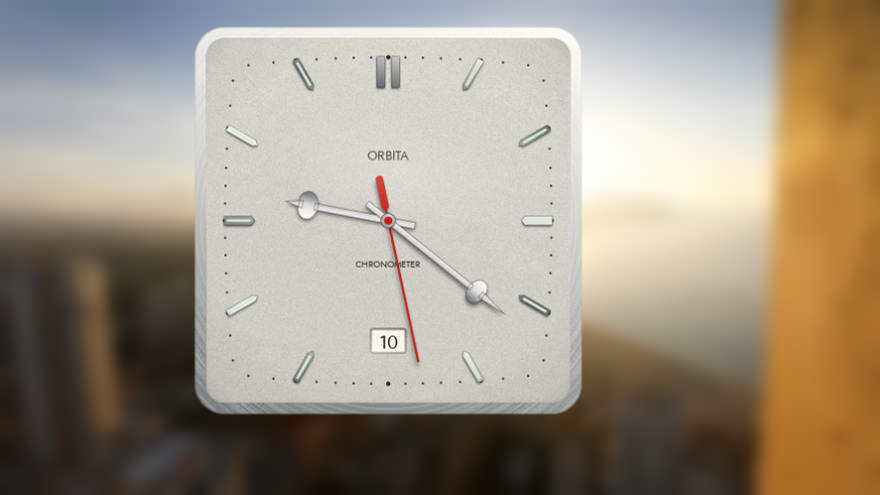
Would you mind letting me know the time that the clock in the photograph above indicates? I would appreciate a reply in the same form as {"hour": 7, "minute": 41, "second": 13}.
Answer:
{"hour": 9, "minute": 21, "second": 28}
